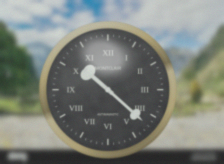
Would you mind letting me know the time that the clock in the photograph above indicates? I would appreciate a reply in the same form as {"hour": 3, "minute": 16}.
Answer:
{"hour": 10, "minute": 22}
